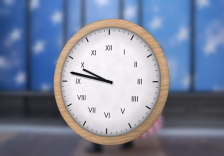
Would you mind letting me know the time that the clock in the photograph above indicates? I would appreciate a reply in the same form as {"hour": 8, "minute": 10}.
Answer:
{"hour": 9, "minute": 47}
